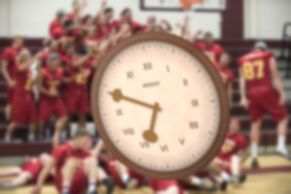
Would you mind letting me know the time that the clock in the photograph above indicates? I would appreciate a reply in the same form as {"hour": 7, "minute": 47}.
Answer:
{"hour": 6, "minute": 49}
